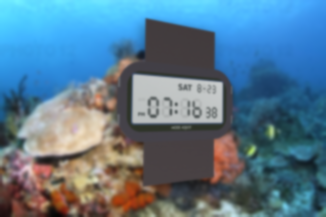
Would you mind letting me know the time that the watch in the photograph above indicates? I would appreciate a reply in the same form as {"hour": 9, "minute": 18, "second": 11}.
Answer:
{"hour": 7, "minute": 16, "second": 38}
